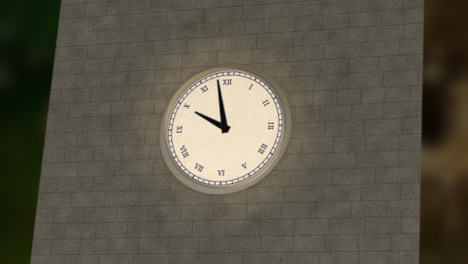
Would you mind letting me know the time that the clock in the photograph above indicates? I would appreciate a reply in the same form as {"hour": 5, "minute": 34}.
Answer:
{"hour": 9, "minute": 58}
